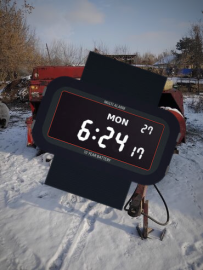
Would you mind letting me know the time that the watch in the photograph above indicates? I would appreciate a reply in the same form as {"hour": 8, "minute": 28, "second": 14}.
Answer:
{"hour": 6, "minute": 24, "second": 17}
